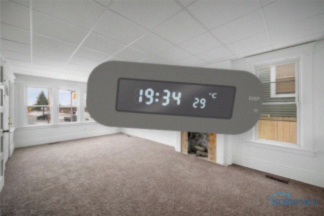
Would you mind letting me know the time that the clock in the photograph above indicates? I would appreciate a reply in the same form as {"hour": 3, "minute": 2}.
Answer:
{"hour": 19, "minute": 34}
